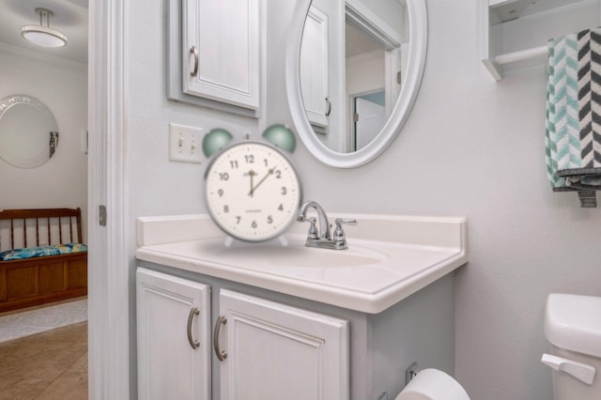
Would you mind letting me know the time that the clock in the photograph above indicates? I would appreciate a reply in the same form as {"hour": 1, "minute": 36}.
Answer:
{"hour": 12, "minute": 8}
